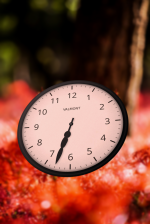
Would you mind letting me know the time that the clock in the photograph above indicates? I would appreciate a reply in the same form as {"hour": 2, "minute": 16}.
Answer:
{"hour": 6, "minute": 33}
